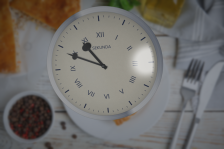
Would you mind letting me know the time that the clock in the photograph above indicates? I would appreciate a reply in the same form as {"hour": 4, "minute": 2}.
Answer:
{"hour": 10, "minute": 49}
